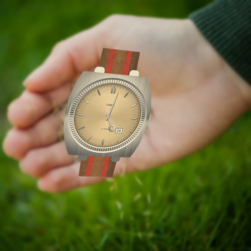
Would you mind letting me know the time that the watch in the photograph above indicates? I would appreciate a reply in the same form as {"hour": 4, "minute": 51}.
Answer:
{"hour": 5, "minute": 2}
